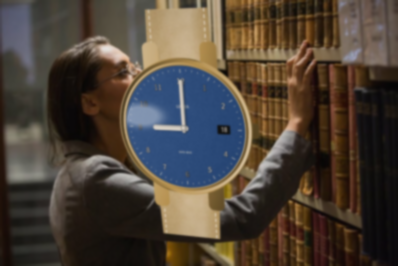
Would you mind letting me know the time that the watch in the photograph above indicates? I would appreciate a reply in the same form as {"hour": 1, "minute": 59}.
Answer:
{"hour": 9, "minute": 0}
